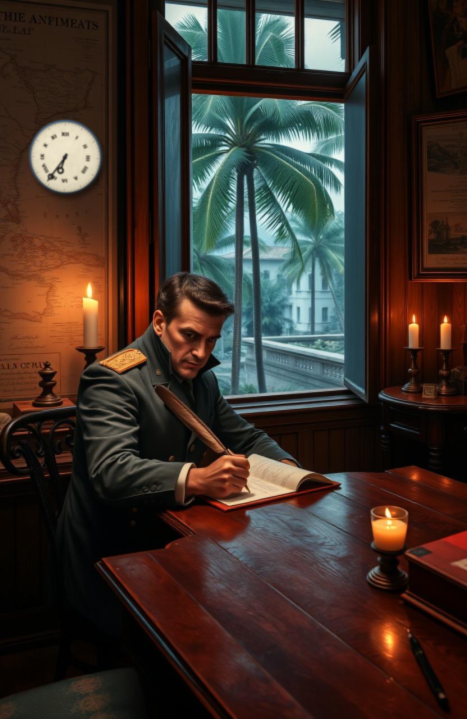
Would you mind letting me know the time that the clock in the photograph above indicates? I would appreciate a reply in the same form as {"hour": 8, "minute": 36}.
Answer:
{"hour": 6, "minute": 36}
